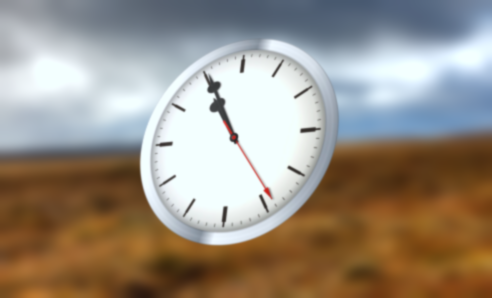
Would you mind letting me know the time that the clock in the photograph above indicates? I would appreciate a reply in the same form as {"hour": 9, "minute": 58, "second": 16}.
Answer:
{"hour": 10, "minute": 55, "second": 24}
